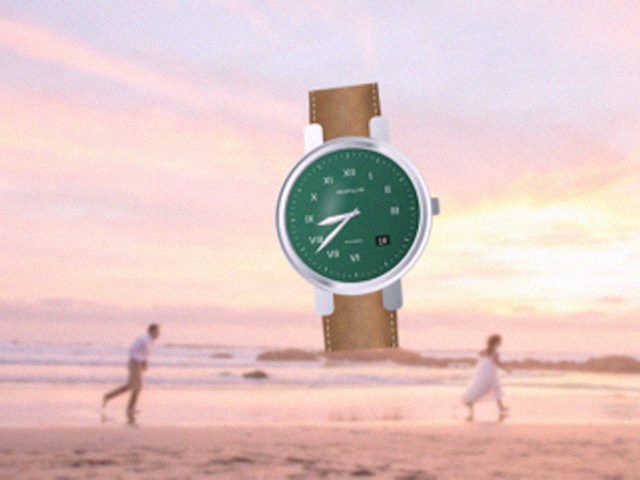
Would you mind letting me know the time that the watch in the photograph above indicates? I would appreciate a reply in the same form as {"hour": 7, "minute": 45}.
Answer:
{"hour": 8, "minute": 38}
